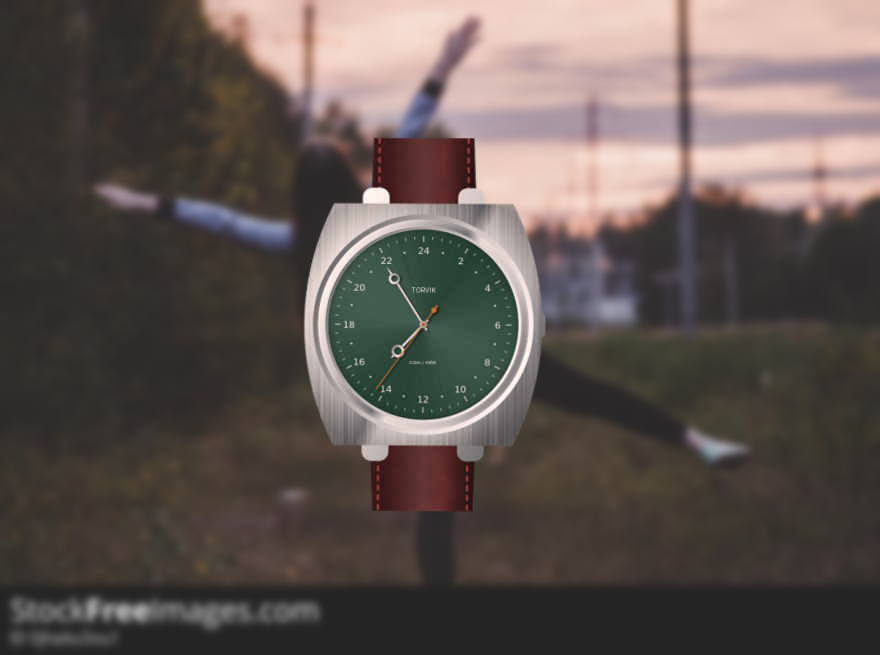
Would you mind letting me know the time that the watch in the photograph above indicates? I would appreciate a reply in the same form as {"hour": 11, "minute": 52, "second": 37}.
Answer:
{"hour": 14, "minute": 54, "second": 36}
